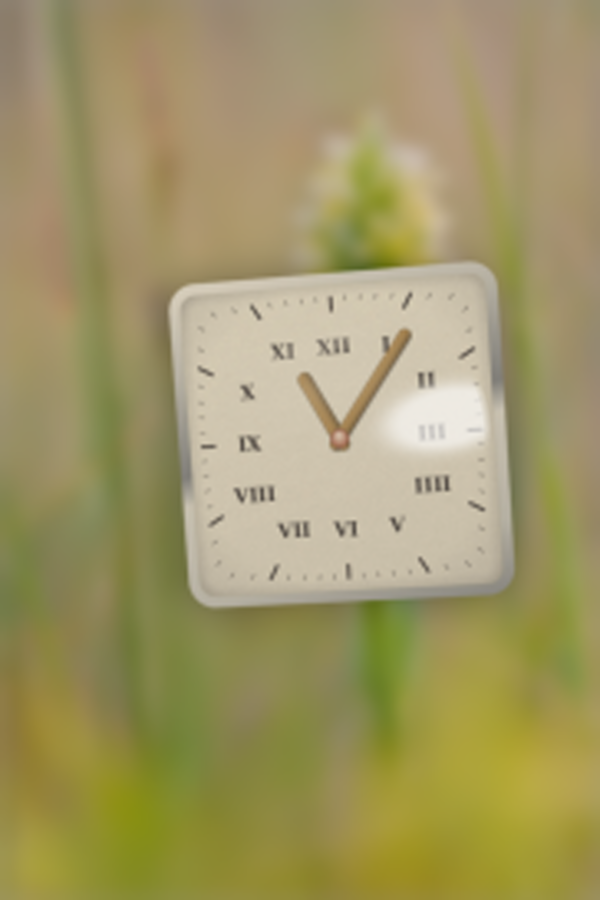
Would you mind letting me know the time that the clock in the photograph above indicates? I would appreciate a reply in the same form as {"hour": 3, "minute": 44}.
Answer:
{"hour": 11, "minute": 6}
